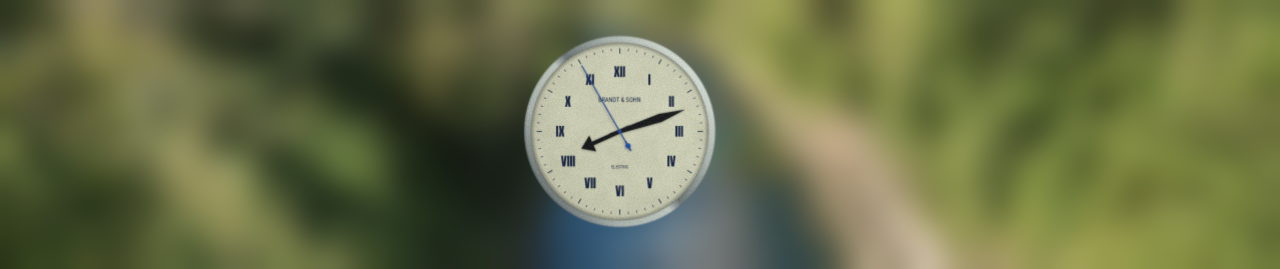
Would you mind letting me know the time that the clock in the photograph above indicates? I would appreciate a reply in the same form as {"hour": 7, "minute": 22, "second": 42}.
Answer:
{"hour": 8, "minute": 11, "second": 55}
